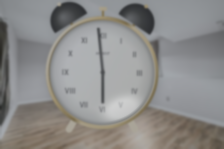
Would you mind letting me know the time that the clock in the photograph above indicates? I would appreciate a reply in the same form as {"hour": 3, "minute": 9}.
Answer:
{"hour": 5, "minute": 59}
